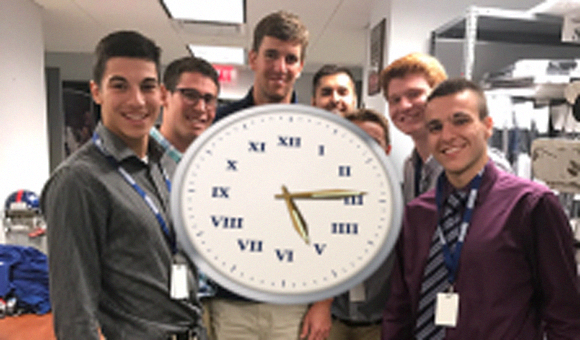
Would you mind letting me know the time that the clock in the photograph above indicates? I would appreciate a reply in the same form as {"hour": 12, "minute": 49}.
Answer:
{"hour": 5, "minute": 14}
